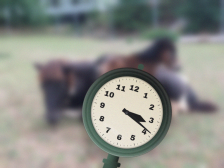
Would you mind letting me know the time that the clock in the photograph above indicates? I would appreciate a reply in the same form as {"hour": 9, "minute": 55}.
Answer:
{"hour": 3, "minute": 19}
